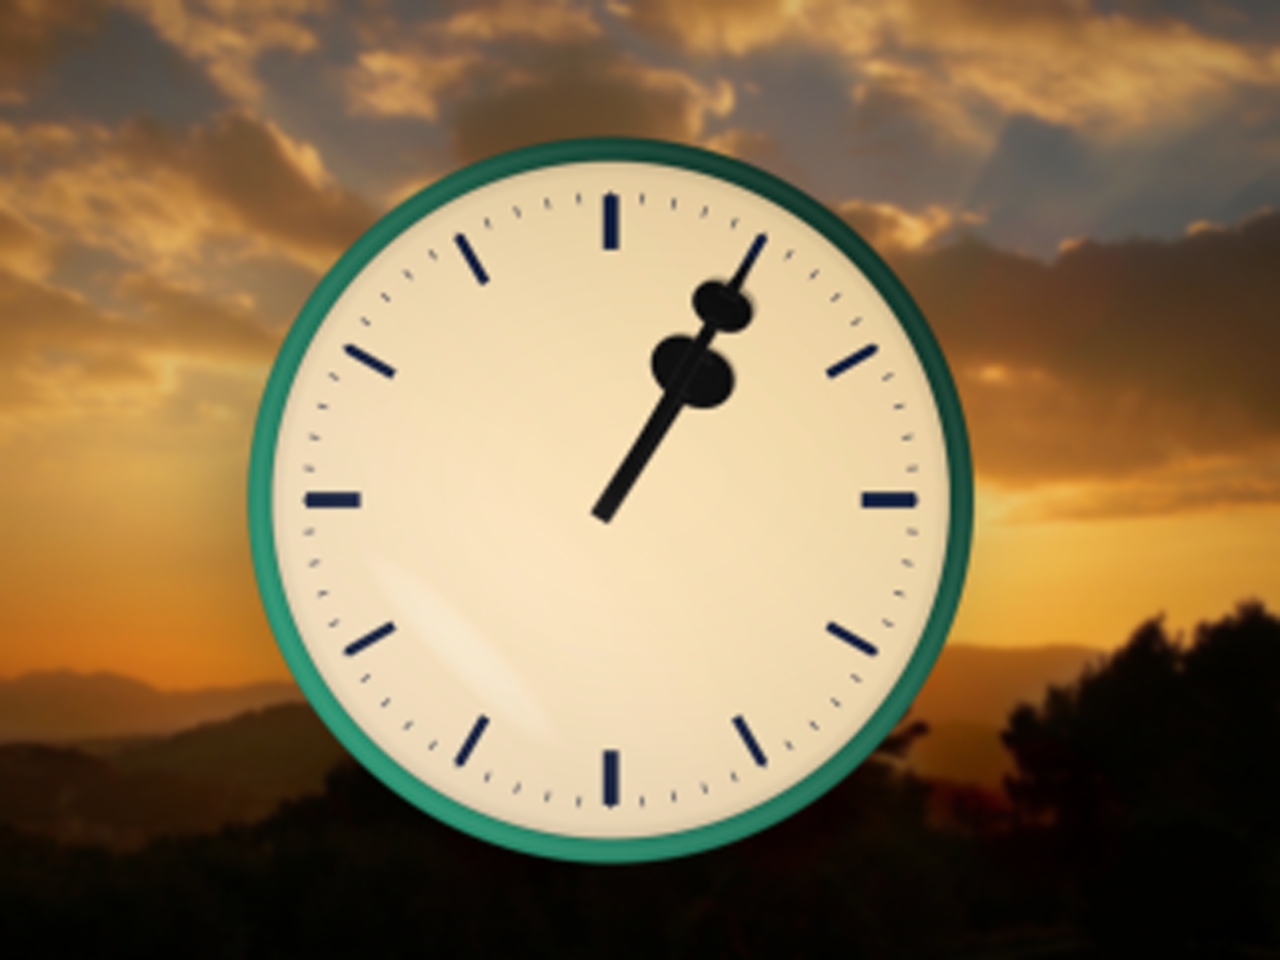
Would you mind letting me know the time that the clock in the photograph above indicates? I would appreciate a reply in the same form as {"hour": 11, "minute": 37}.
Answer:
{"hour": 1, "minute": 5}
